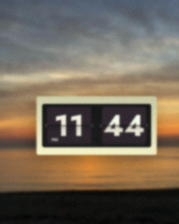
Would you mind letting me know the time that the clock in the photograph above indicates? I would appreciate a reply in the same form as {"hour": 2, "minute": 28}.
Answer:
{"hour": 11, "minute": 44}
